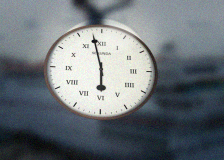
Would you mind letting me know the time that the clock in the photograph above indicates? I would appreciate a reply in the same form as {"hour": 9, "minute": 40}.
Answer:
{"hour": 5, "minute": 58}
